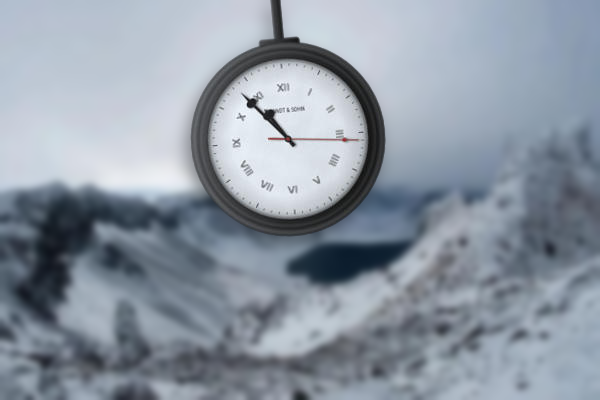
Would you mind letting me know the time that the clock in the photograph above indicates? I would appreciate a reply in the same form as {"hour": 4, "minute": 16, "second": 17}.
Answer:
{"hour": 10, "minute": 53, "second": 16}
